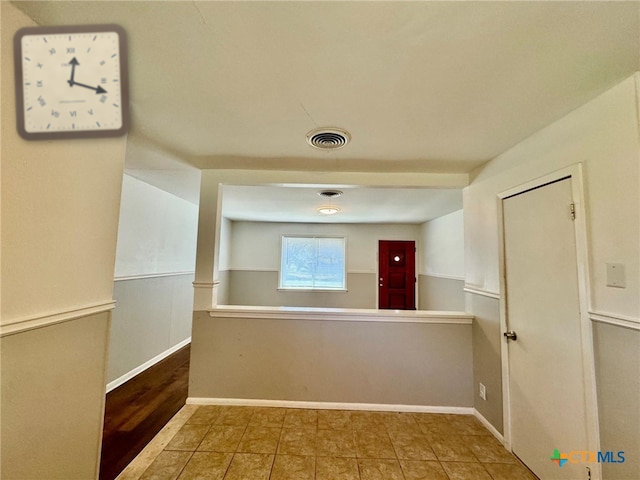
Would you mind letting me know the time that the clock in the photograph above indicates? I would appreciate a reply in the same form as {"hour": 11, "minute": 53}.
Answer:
{"hour": 12, "minute": 18}
